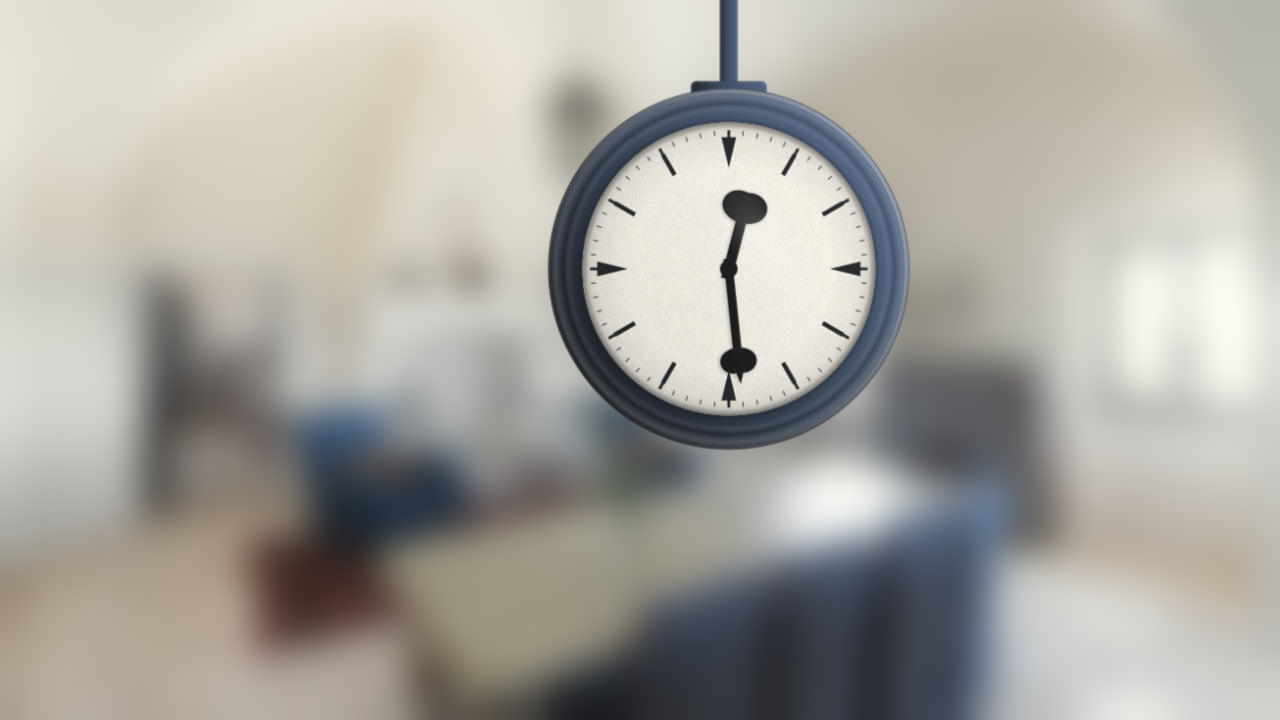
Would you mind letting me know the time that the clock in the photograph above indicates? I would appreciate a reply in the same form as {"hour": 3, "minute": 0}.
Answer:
{"hour": 12, "minute": 29}
